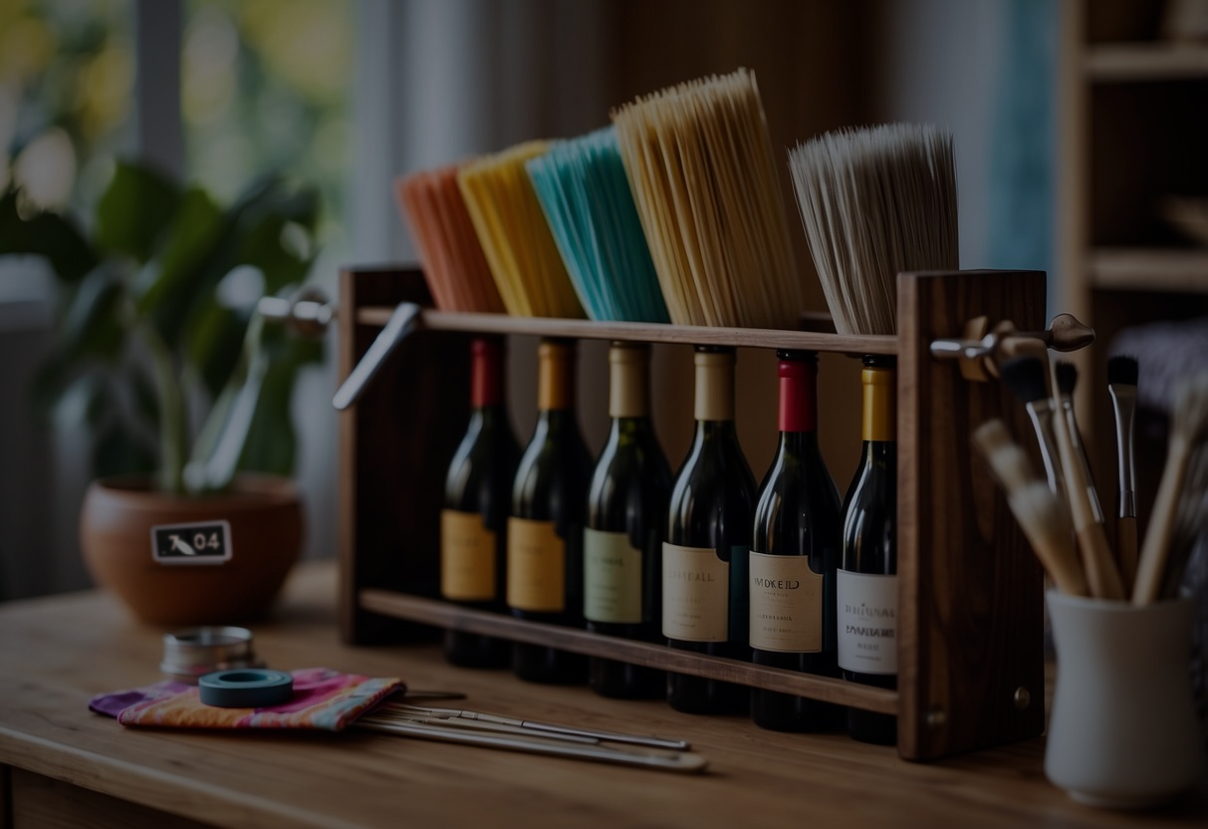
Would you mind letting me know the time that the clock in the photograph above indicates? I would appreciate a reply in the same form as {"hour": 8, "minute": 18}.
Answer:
{"hour": 7, "minute": 4}
